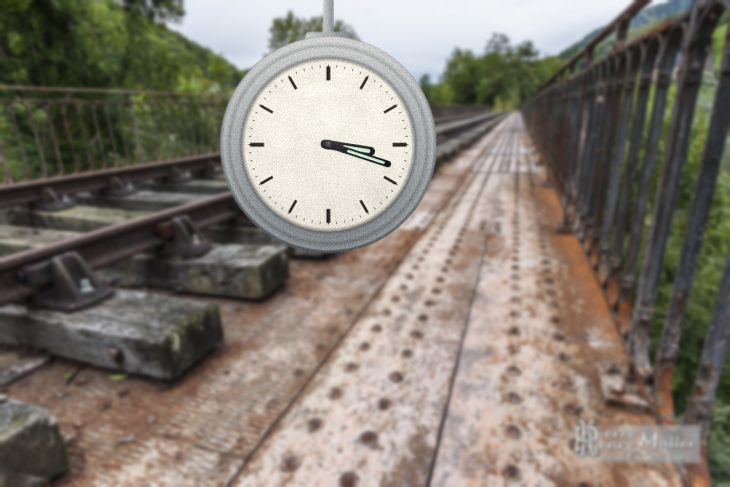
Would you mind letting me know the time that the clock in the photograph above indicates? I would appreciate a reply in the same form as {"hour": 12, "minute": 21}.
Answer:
{"hour": 3, "minute": 18}
